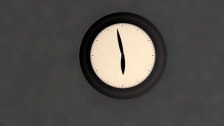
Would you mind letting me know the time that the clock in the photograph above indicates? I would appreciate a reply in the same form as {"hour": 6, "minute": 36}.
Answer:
{"hour": 5, "minute": 58}
